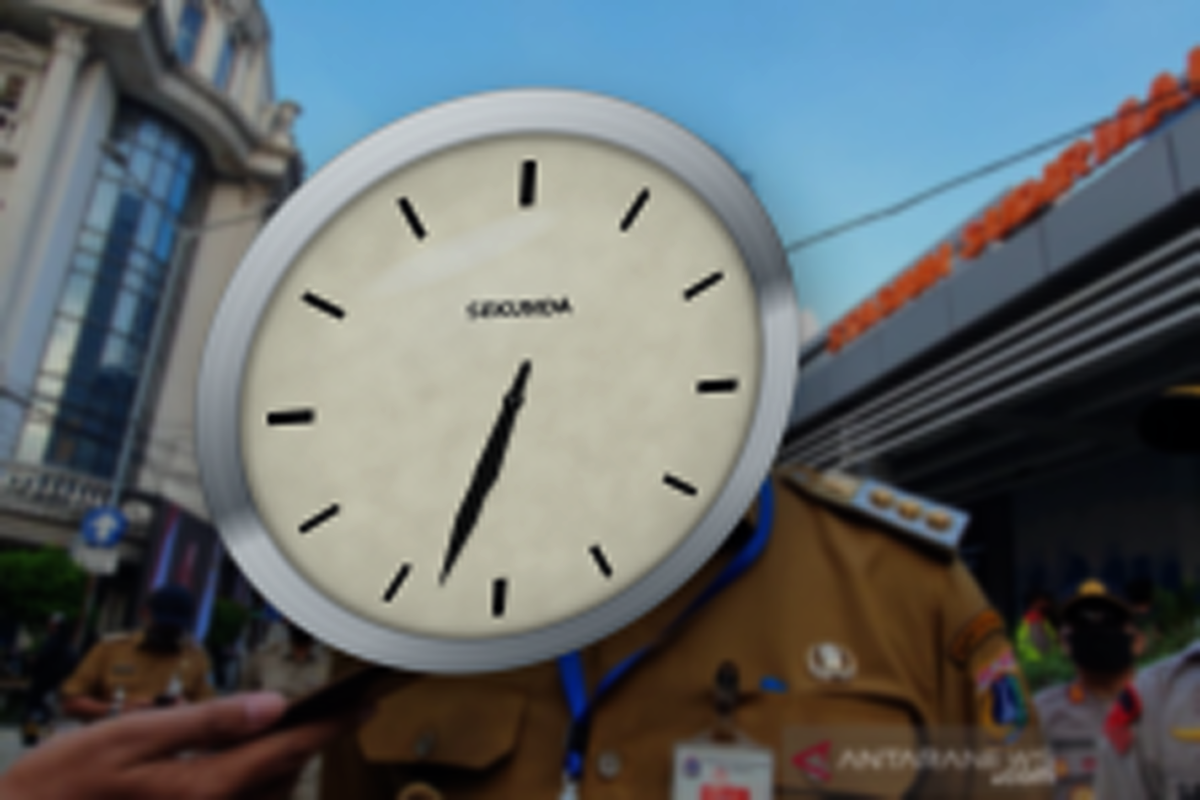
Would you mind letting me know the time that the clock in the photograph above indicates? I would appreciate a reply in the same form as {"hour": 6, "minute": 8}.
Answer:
{"hour": 6, "minute": 33}
